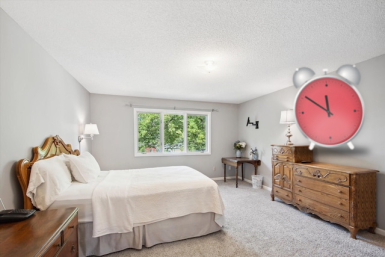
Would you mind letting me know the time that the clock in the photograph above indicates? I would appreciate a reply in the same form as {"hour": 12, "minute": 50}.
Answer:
{"hour": 11, "minute": 51}
